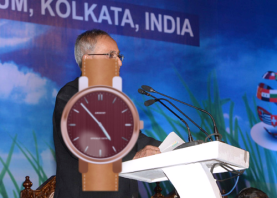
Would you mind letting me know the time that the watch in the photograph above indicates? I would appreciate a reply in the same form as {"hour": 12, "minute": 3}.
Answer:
{"hour": 4, "minute": 53}
